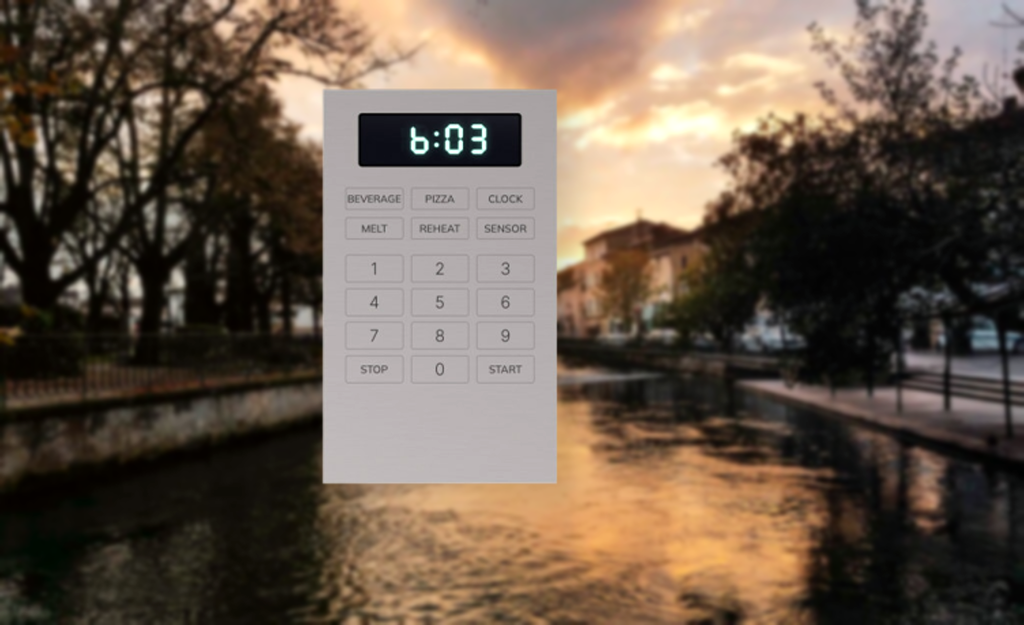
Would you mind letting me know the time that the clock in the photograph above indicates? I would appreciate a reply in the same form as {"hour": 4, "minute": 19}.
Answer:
{"hour": 6, "minute": 3}
